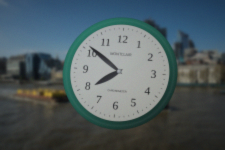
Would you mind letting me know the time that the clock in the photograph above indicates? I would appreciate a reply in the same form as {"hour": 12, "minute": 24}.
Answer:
{"hour": 7, "minute": 51}
